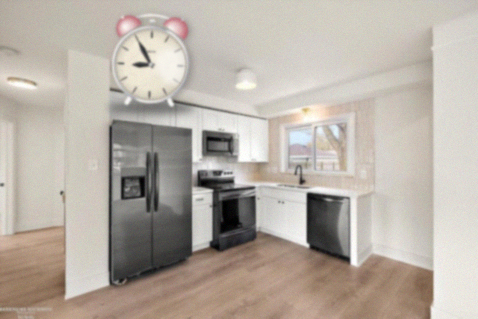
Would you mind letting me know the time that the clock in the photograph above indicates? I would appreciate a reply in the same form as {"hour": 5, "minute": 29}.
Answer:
{"hour": 8, "minute": 55}
